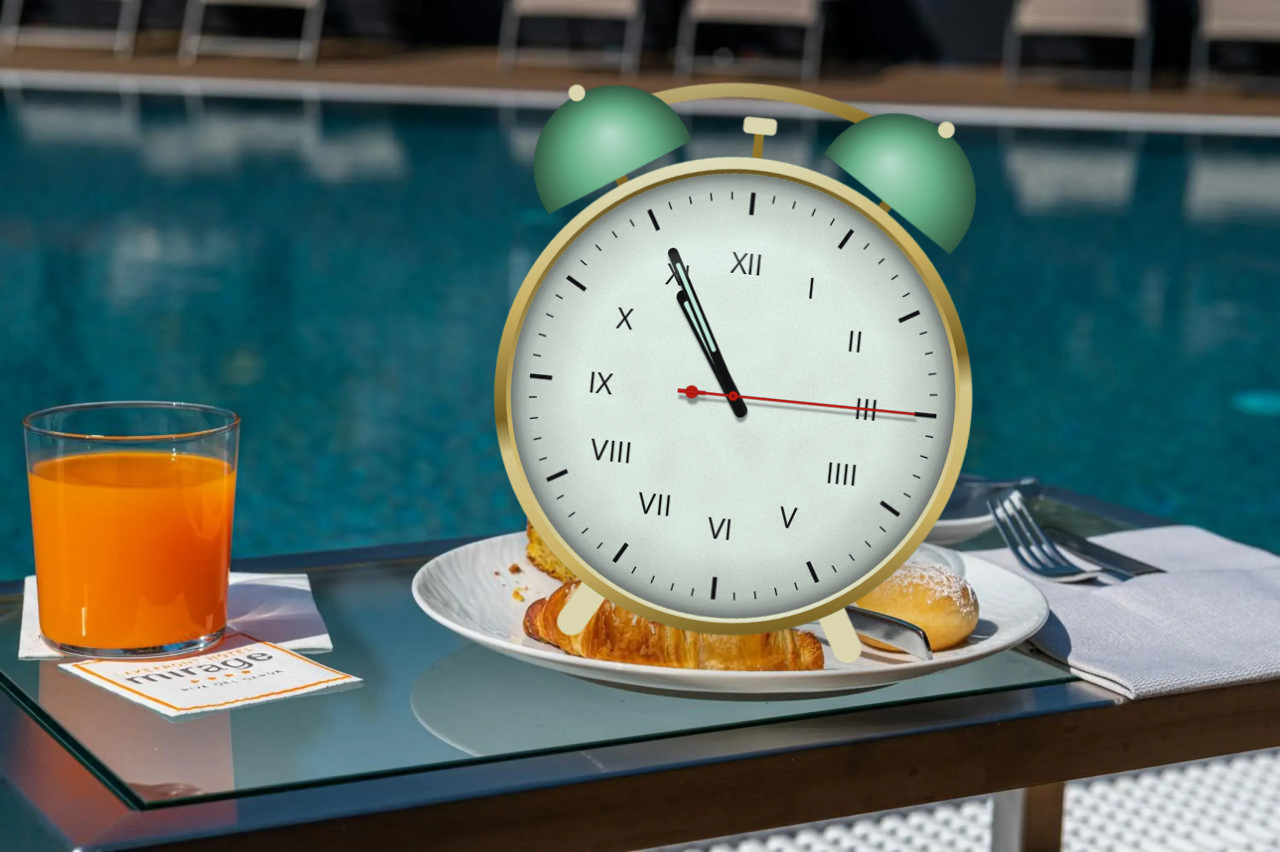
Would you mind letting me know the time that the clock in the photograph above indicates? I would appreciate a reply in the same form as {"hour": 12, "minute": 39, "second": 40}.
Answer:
{"hour": 10, "minute": 55, "second": 15}
